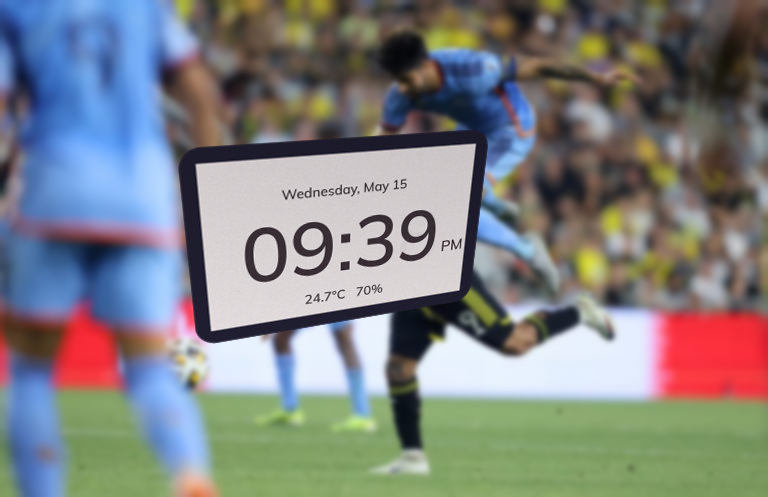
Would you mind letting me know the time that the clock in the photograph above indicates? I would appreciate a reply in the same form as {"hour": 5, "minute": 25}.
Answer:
{"hour": 9, "minute": 39}
